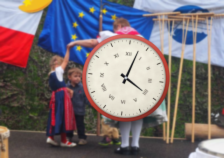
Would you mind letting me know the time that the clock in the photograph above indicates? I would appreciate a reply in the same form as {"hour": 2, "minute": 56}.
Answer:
{"hour": 4, "minute": 3}
